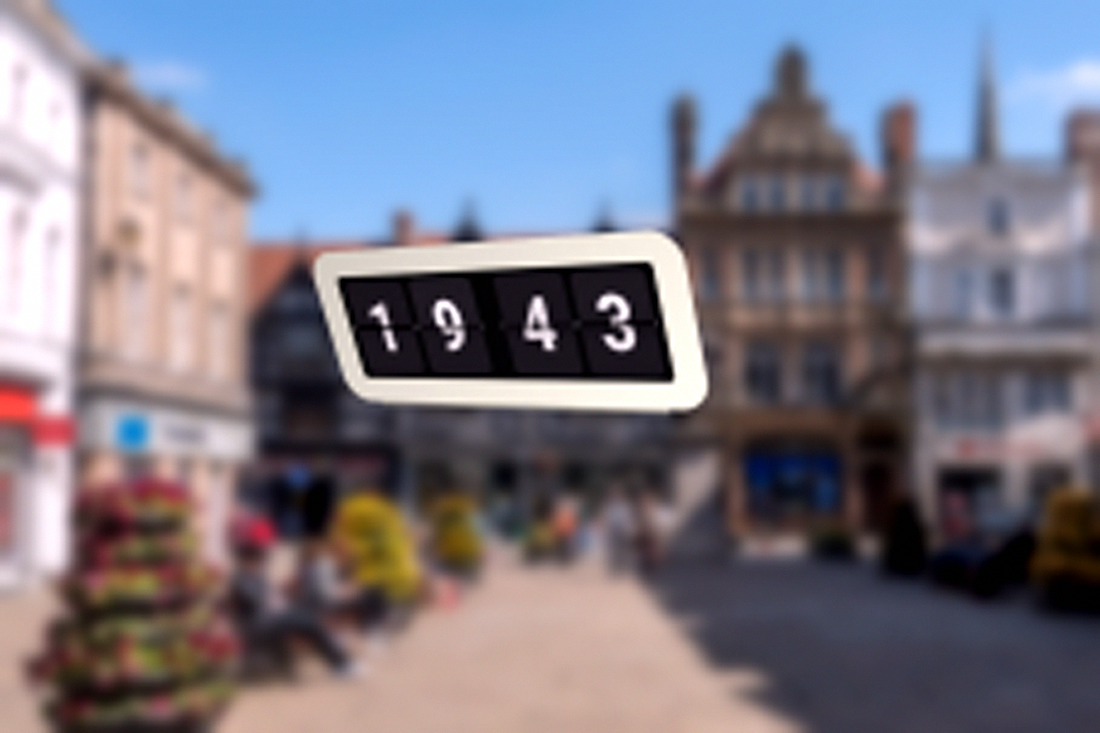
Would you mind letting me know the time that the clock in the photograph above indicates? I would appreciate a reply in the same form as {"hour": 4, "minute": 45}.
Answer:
{"hour": 19, "minute": 43}
